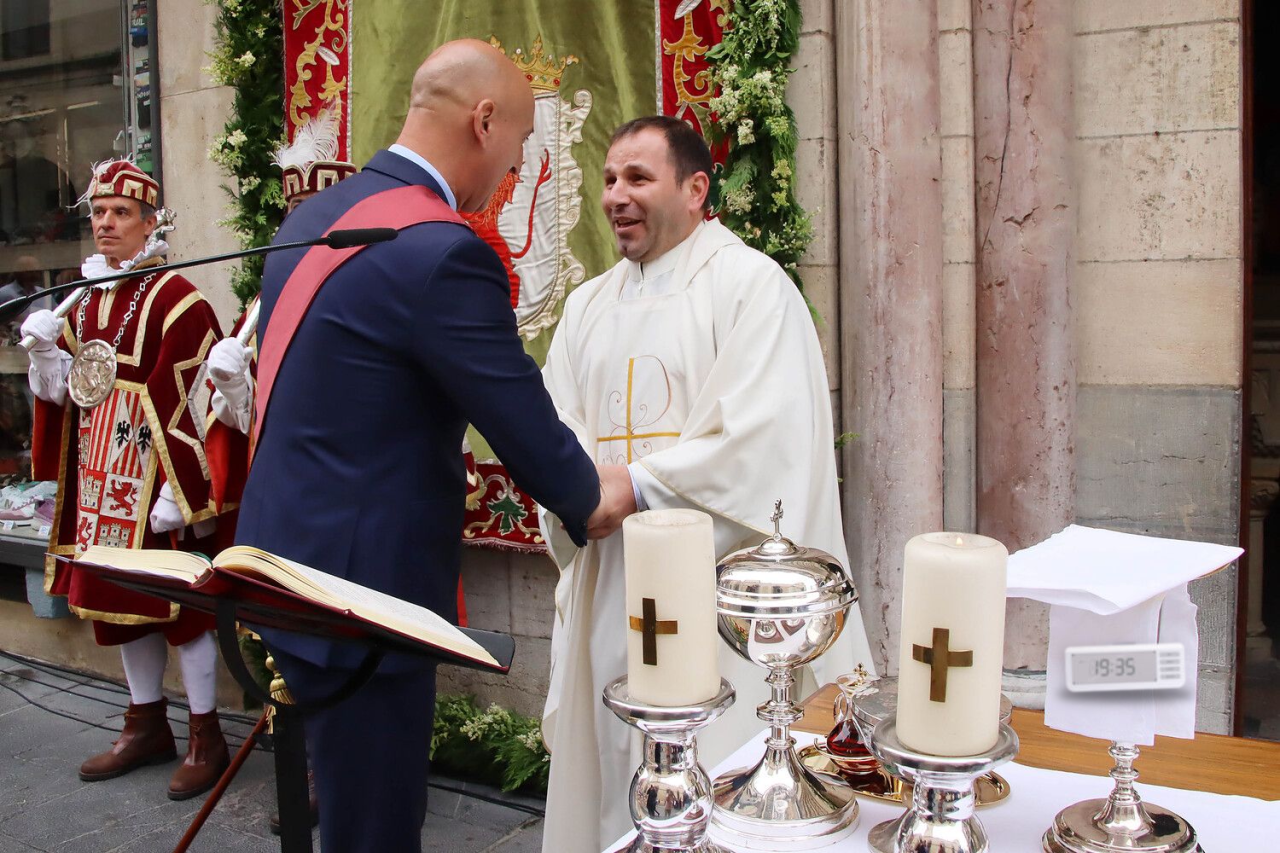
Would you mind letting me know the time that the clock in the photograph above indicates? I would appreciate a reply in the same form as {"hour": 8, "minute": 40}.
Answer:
{"hour": 19, "minute": 35}
